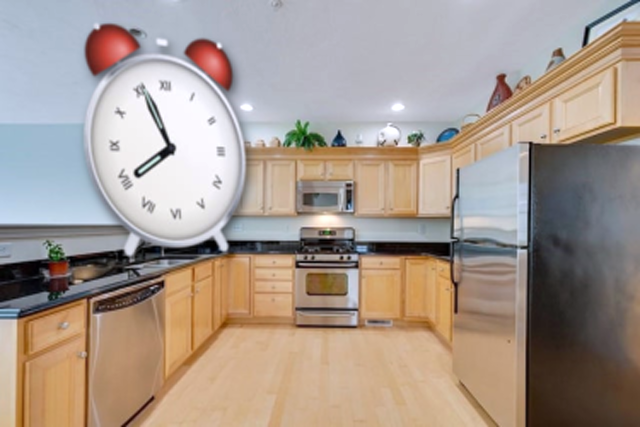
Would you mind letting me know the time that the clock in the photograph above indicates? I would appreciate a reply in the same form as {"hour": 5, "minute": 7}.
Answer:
{"hour": 7, "minute": 56}
